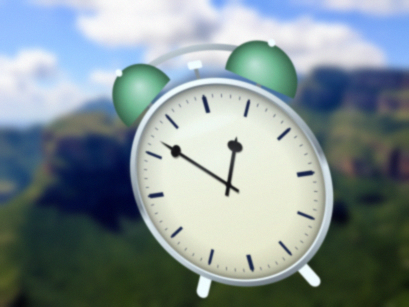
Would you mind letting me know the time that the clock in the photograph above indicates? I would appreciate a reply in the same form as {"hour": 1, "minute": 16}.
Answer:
{"hour": 12, "minute": 52}
